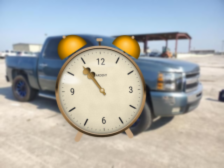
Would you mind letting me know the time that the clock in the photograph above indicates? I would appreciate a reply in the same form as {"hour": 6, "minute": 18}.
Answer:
{"hour": 10, "minute": 54}
